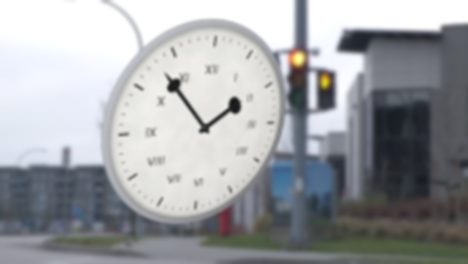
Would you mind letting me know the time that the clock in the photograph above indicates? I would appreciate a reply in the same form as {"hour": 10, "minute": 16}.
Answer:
{"hour": 1, "minute": 53}
